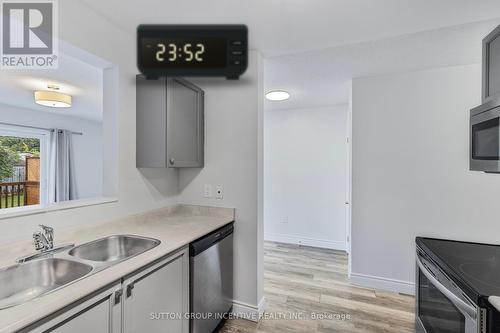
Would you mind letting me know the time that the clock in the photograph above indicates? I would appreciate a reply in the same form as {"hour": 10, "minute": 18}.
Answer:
{"hour": 23, "minute": 52}
